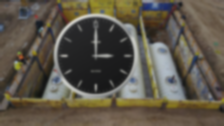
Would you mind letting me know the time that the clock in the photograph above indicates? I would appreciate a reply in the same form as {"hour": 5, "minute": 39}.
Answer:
{"hour": 3, "minute": 0}
